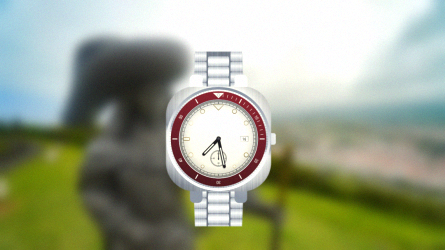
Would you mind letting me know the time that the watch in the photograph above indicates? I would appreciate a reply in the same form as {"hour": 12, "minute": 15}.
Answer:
{"hour": 7, "minute": 28}
